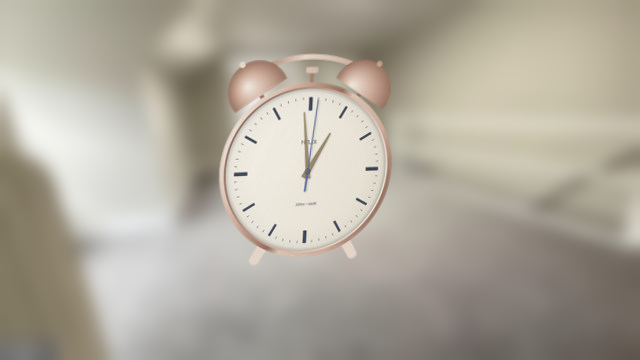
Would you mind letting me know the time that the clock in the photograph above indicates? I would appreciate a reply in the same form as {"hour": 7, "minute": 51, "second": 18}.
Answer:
{"hour": 12, "minute": 59, "second": 1}
